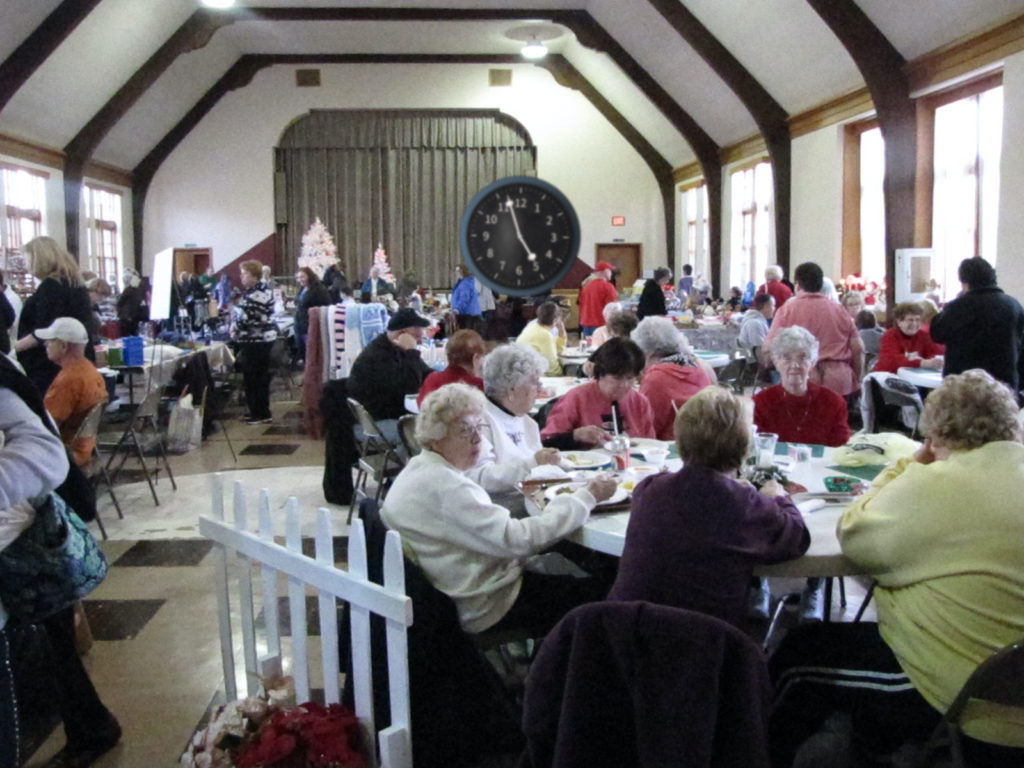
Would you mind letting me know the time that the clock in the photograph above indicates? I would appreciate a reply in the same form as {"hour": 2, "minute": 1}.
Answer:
{"hour": 4, "minute": 57}
